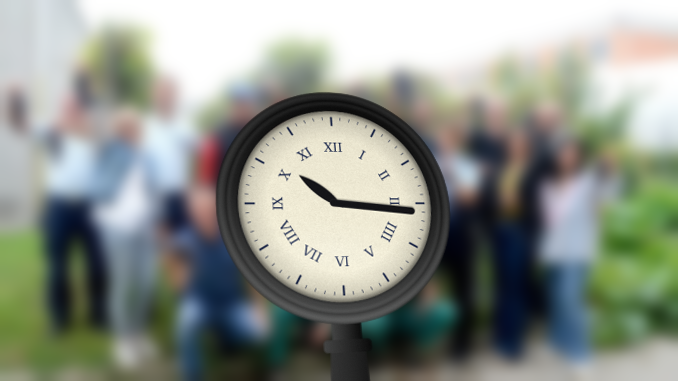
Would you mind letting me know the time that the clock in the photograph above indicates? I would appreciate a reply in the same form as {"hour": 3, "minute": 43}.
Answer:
{"hour": 10, "minute": 16}
